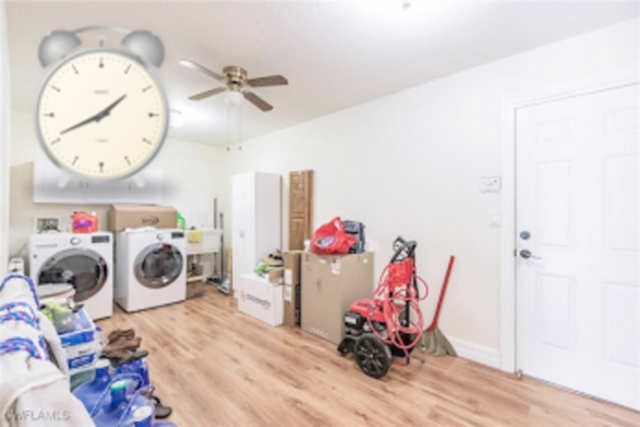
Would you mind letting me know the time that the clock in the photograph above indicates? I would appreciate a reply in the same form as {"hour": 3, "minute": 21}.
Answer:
{"hour": 1, "minute": 41}
